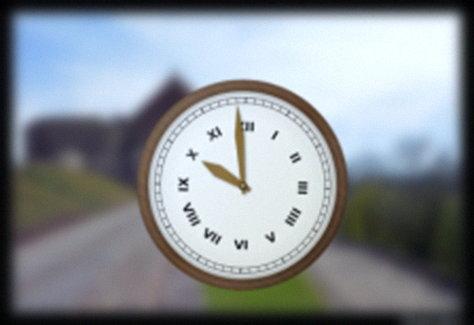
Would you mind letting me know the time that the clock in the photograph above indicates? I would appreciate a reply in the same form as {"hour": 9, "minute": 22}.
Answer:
{"hour": 9, "minute": 59}
